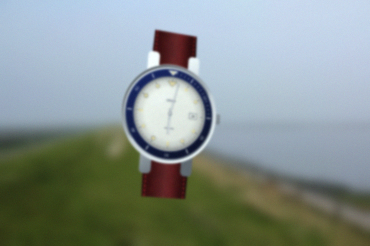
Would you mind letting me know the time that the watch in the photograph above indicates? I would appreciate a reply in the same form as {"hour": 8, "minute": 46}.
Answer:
{"hour": 6, "minute": 2}
